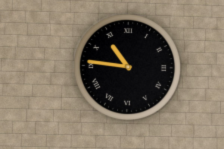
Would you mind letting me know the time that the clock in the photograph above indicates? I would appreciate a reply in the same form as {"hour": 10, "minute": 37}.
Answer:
{"hour": 10, "minute": 46}
